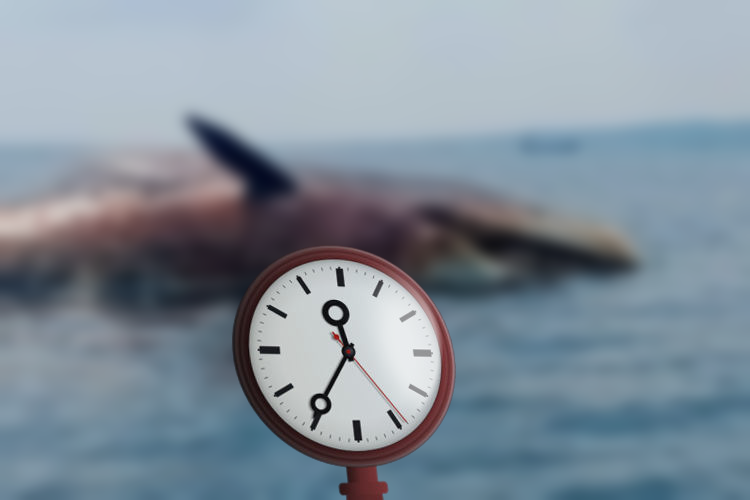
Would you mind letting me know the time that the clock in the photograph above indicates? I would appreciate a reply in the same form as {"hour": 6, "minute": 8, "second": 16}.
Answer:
{"hour": 11, "minute": 35, "second": 24}
